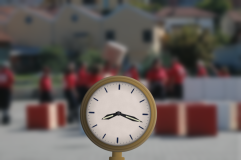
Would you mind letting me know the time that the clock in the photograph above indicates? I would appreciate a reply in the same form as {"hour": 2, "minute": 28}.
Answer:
{"hour": 8, "minute": 18}
